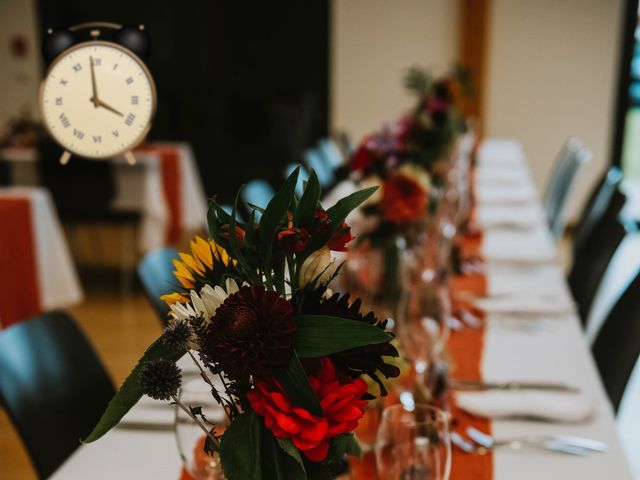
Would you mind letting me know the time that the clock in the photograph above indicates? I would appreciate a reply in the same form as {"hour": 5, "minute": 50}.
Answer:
{"hour": 3, "minute": 59}
